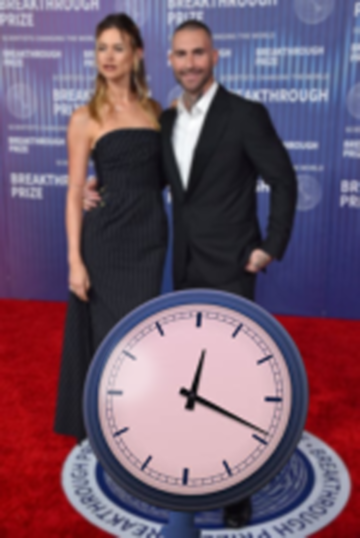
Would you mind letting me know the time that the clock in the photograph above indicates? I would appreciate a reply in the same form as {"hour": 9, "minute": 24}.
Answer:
{"hour": 12, "minute": 19}
